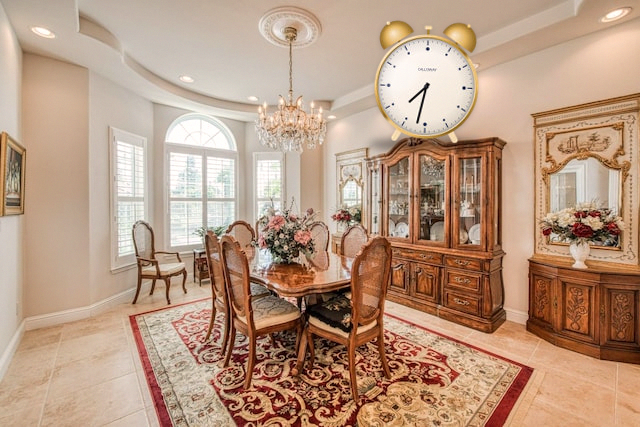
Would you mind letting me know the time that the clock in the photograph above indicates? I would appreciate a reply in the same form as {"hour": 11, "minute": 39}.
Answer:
{"hour": 7, "minute": 32}
